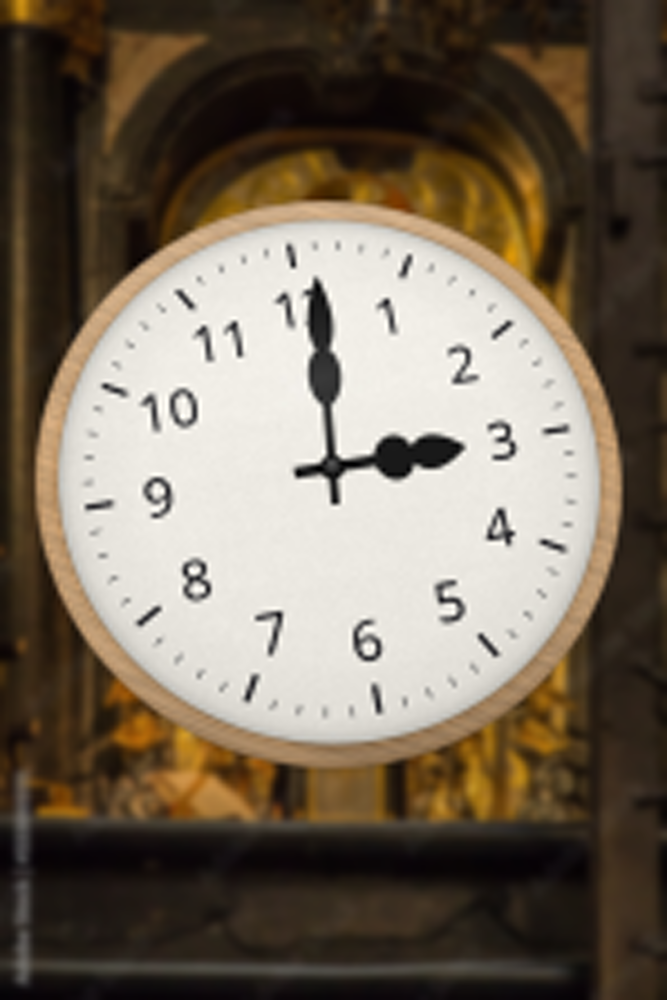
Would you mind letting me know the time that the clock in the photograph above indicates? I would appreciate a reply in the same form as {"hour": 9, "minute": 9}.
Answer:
{"hour": 3, "minute": 1}
